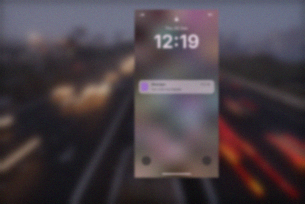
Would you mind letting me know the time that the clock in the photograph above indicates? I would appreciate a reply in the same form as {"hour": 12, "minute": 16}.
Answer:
{"hour": 12, "minute": 19}
